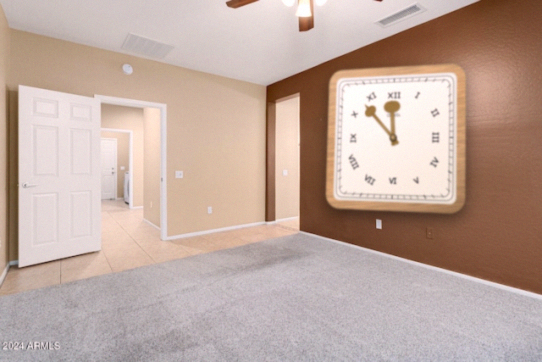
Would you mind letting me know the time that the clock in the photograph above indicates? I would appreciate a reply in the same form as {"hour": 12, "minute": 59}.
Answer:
{"hour": 11, "minute": 53}
